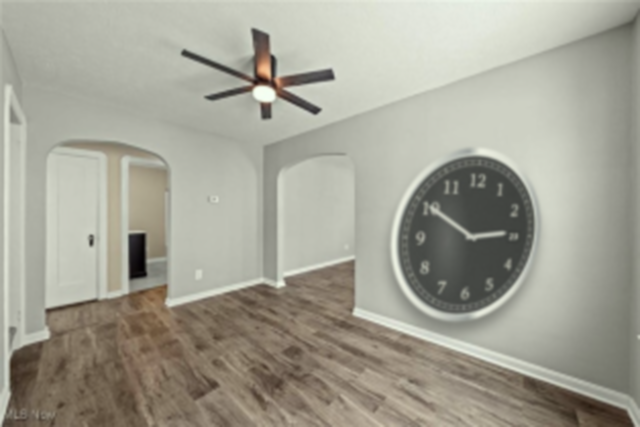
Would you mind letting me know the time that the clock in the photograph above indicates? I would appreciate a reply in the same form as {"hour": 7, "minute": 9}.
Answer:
{"hour": 2, "minute": 50}
